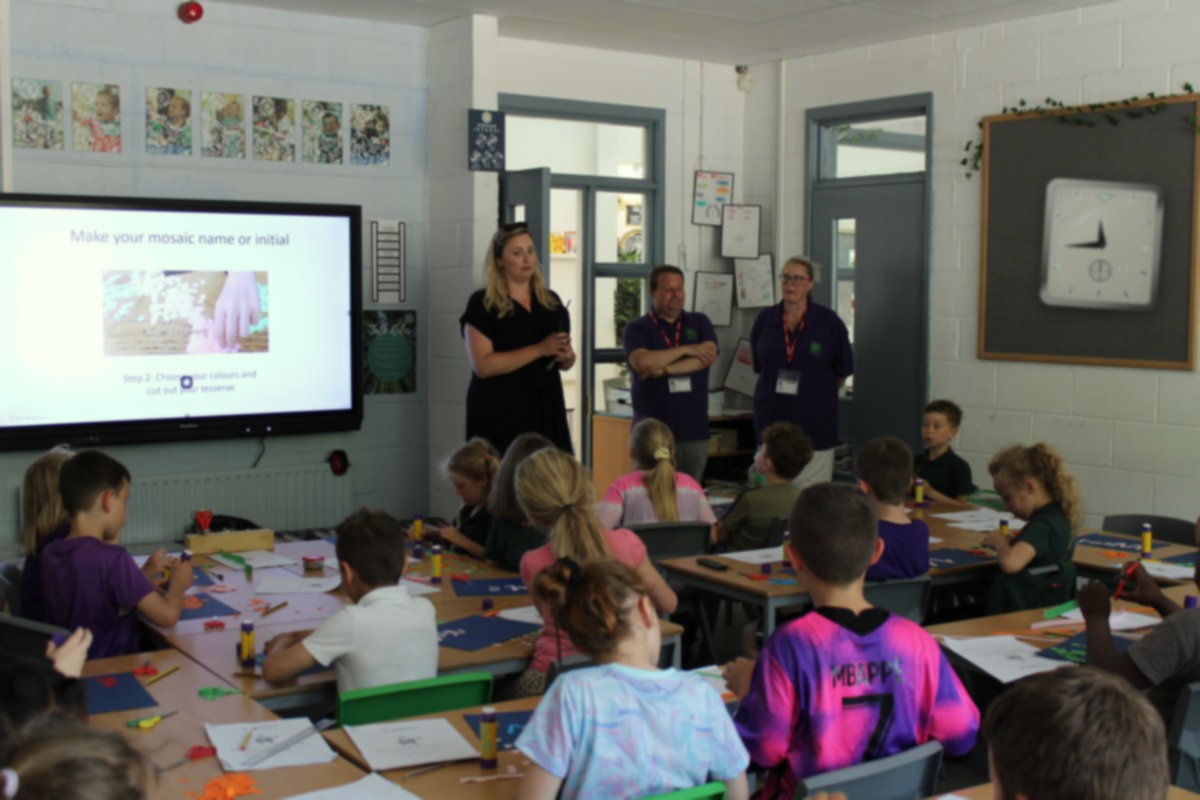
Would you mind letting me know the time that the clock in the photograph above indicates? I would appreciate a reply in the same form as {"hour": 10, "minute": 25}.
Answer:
{"hour": 11, "minute": 44}
